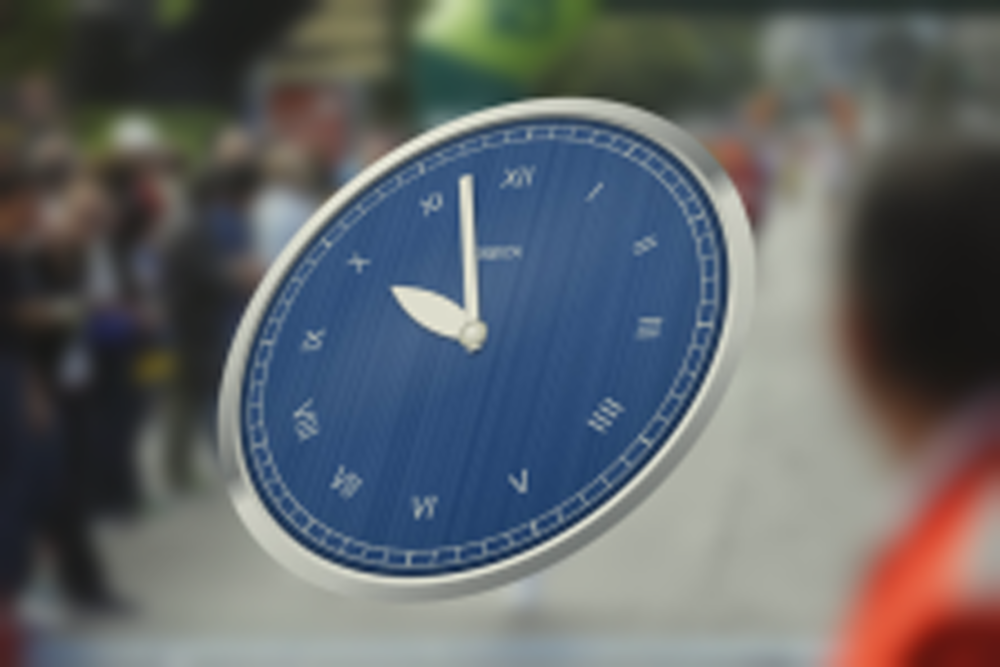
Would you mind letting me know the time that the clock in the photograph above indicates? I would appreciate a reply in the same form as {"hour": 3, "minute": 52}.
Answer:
{"hour": 9, "minute": 57}
